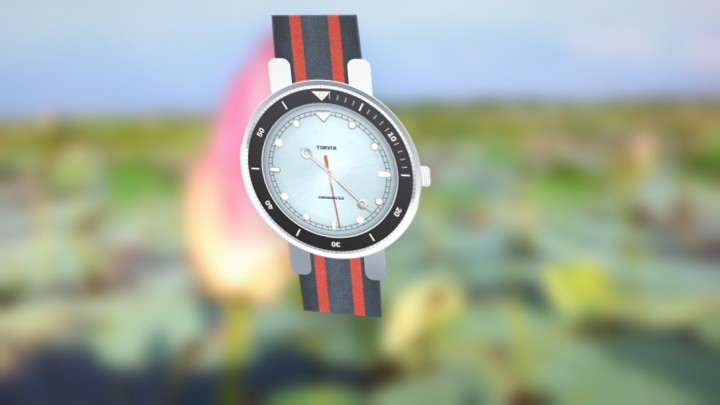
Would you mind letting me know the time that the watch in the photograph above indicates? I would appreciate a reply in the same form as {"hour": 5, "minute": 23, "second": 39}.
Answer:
{"hour": 10, "minute": 22, "second": 29}
